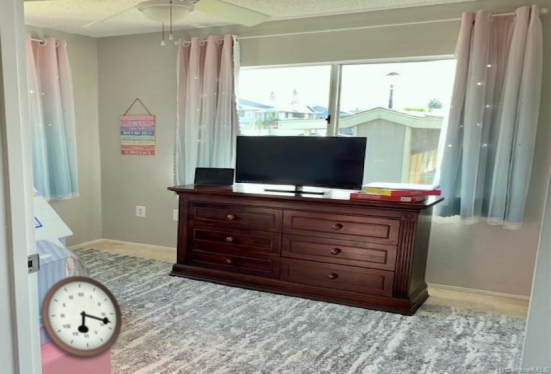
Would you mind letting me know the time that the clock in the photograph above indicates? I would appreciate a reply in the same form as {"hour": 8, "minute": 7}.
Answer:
{"hour": 6, "minute": 18}
